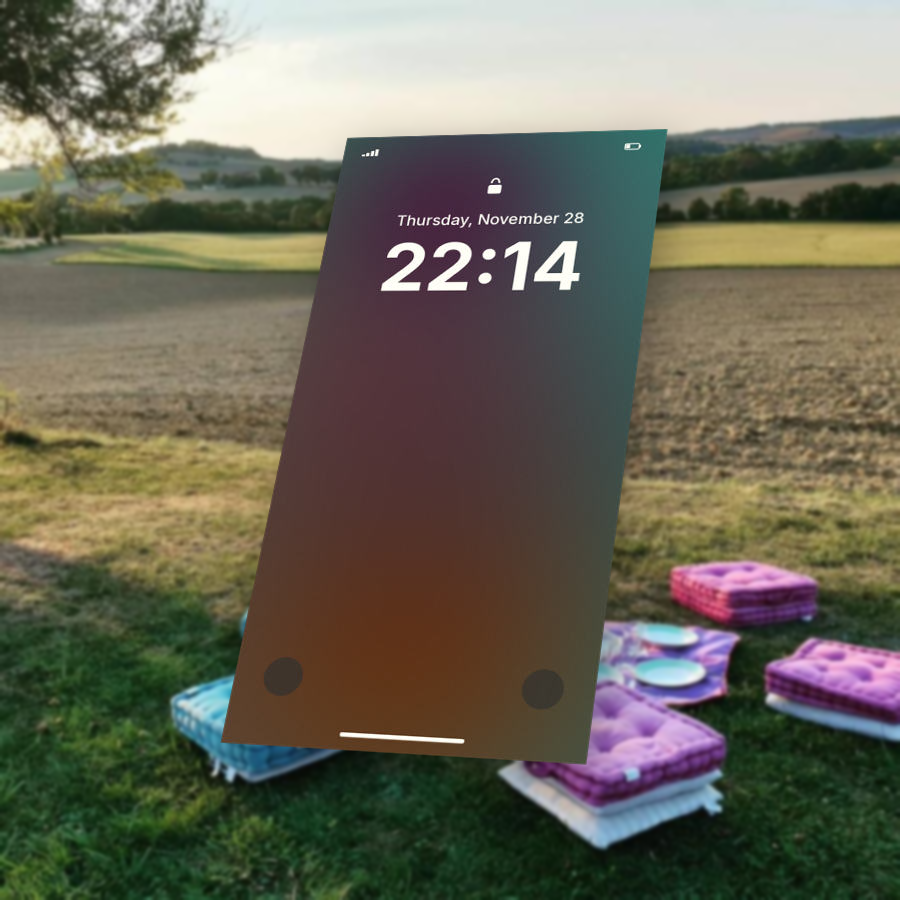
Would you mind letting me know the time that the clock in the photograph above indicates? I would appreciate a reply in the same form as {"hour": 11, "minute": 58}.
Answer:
{"hour": 22, "minute": 14}
